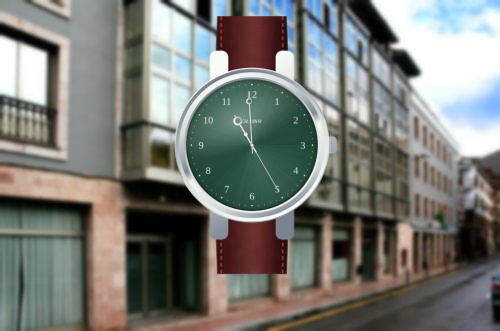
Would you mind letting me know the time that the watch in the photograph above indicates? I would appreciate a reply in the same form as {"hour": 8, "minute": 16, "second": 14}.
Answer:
{"hour": 10, "minute": 59, "second": 25}
